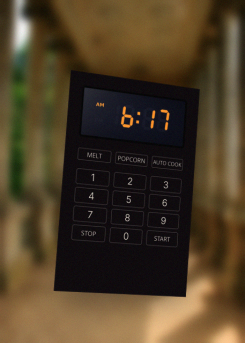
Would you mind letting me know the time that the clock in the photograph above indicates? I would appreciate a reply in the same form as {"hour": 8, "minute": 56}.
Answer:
{"hour": 6, "minute": 17}
